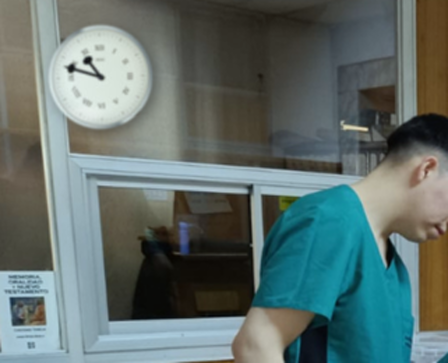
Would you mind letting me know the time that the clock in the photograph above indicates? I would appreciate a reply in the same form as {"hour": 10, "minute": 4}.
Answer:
{"hour": 10, "minute": 48}
